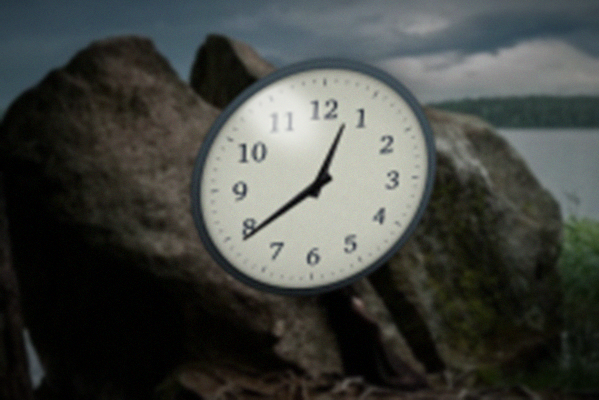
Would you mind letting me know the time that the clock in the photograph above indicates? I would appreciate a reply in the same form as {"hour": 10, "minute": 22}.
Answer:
{"hour": 12, "minute": 39}
